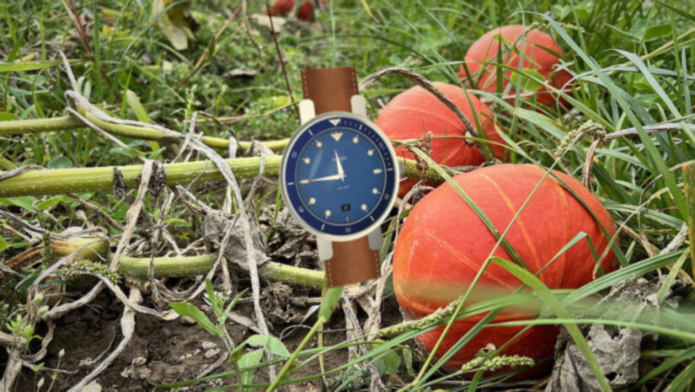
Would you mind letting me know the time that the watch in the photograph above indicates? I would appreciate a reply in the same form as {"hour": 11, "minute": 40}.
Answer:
{"hour": 11, "minute": 45}
